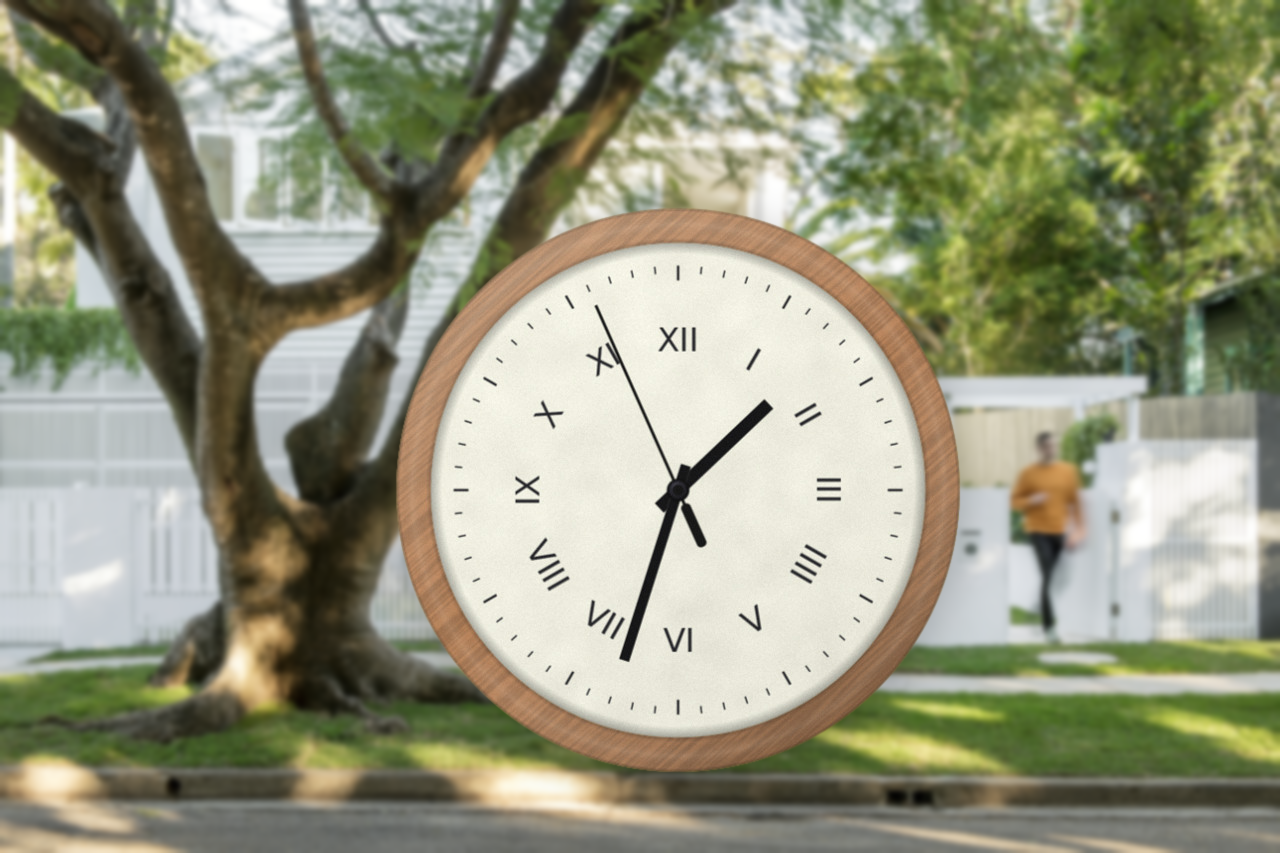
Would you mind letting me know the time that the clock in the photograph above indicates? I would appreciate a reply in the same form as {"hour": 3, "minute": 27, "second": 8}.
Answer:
{"hour": 1, "minute": 32, "second": 56}
